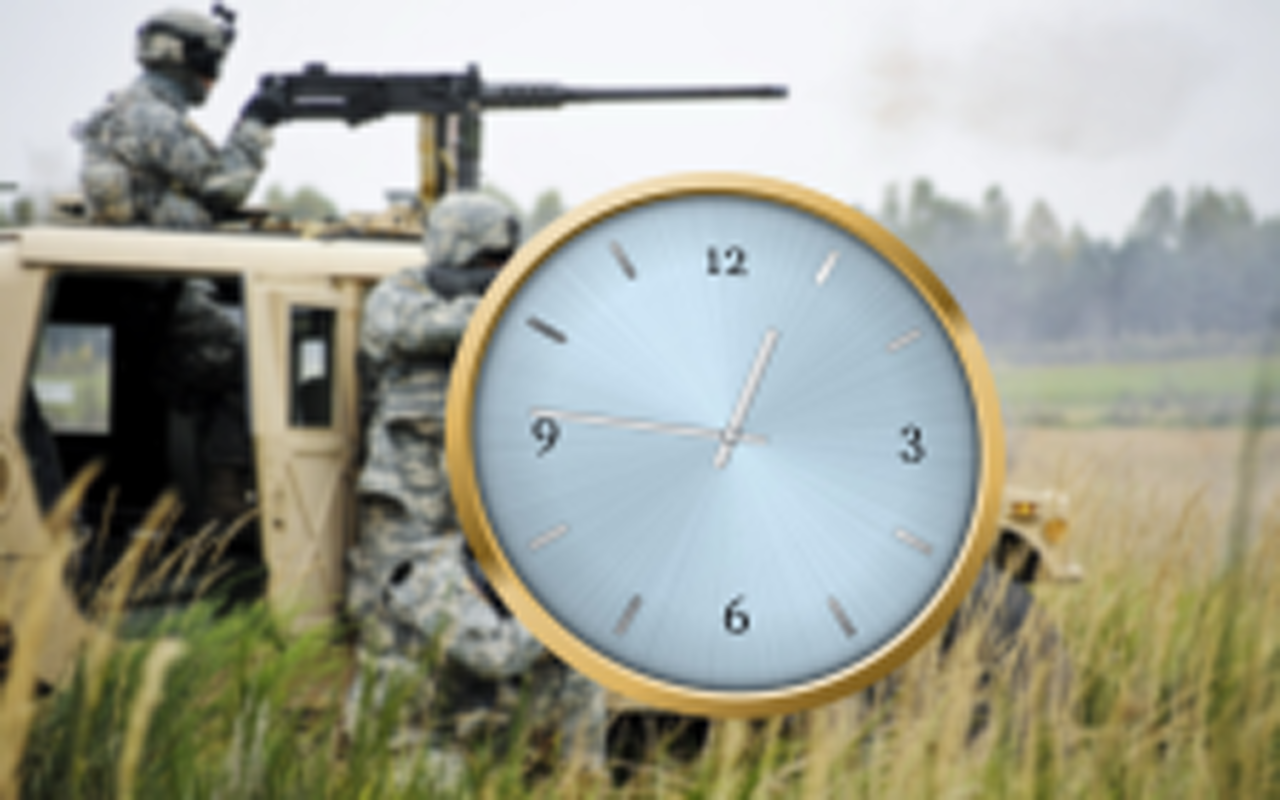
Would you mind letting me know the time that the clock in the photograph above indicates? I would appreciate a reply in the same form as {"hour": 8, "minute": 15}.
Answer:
{"hour": 12, "minute": 46}
